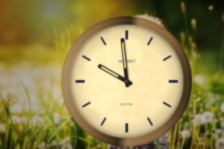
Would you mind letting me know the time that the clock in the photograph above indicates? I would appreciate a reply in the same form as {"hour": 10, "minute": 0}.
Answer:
{"hour": 9, "minute": 59}
